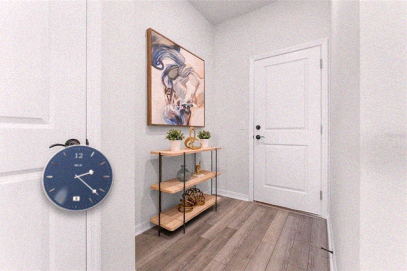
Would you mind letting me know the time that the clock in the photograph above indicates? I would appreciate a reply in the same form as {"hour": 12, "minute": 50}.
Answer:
{"hour": 2, "minute": 22}
